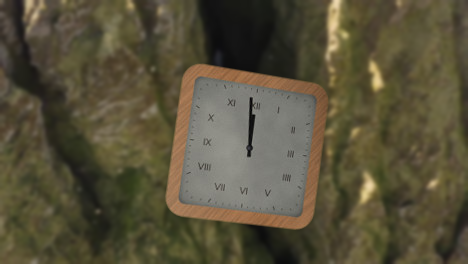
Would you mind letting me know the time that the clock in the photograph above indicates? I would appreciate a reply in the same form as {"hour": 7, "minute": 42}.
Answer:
{"hour": 11, "minute": 59}
